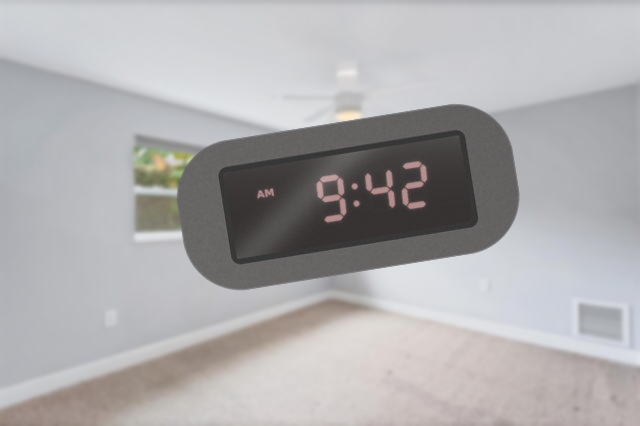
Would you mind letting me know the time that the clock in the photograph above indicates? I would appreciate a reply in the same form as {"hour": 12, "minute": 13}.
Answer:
{"hour": 9, "minute": 42}
